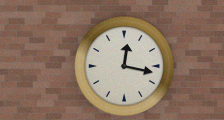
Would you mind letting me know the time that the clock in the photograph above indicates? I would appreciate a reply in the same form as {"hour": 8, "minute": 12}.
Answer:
{"hour": 12, "minute": 17}
